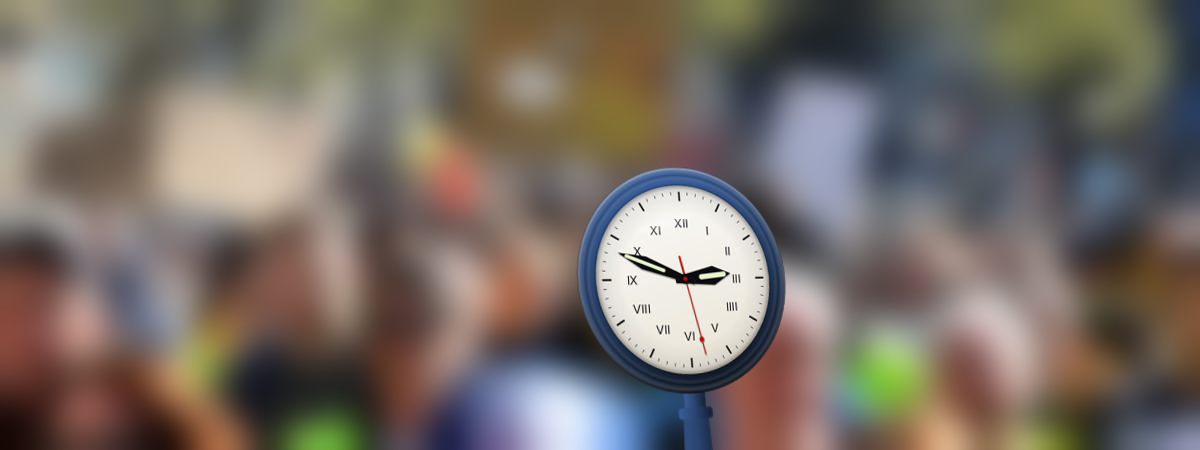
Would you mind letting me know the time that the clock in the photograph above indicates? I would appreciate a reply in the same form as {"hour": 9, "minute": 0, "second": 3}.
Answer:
{"hour": 2, "minute": 48, "second": 28}
